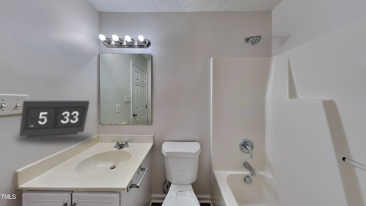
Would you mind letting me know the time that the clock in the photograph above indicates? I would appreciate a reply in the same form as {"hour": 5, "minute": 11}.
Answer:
{"hour": 5, "minute": 33}
